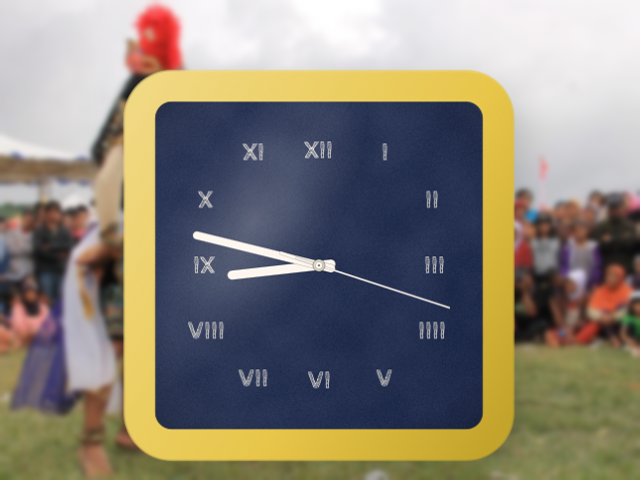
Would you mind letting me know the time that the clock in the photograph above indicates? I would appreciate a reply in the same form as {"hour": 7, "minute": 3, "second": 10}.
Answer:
{"hour": 8, "minute": 47, "second": 18}
